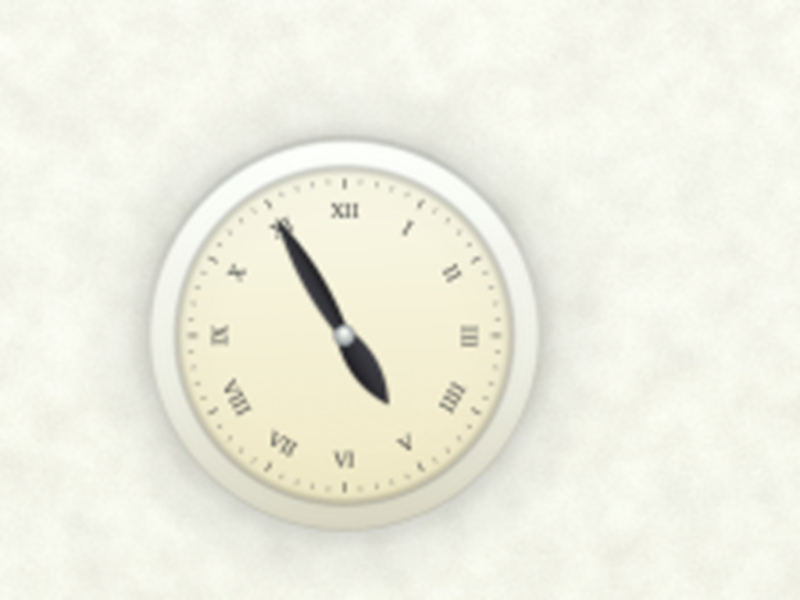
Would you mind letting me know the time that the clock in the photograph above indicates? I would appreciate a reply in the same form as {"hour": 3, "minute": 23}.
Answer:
{"hour": 4, "minute": 55}
